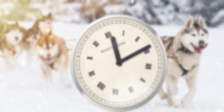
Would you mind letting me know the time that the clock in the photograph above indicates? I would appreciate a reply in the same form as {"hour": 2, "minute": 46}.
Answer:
{"hour": 12, "minute": 14}
